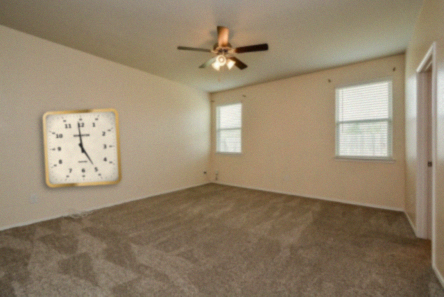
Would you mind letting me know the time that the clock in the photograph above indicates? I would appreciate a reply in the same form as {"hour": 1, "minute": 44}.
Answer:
{"hour": 4, "minute": 59}
